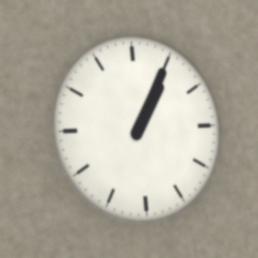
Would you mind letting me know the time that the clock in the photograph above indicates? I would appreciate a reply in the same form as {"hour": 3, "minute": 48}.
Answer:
{"hour": 1, "minute": 5}
